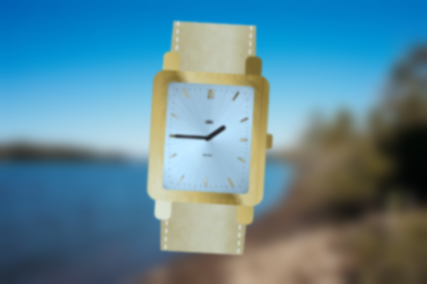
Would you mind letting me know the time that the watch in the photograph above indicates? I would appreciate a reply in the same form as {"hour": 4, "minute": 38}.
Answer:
{"hour": 1, "minute": 45}
